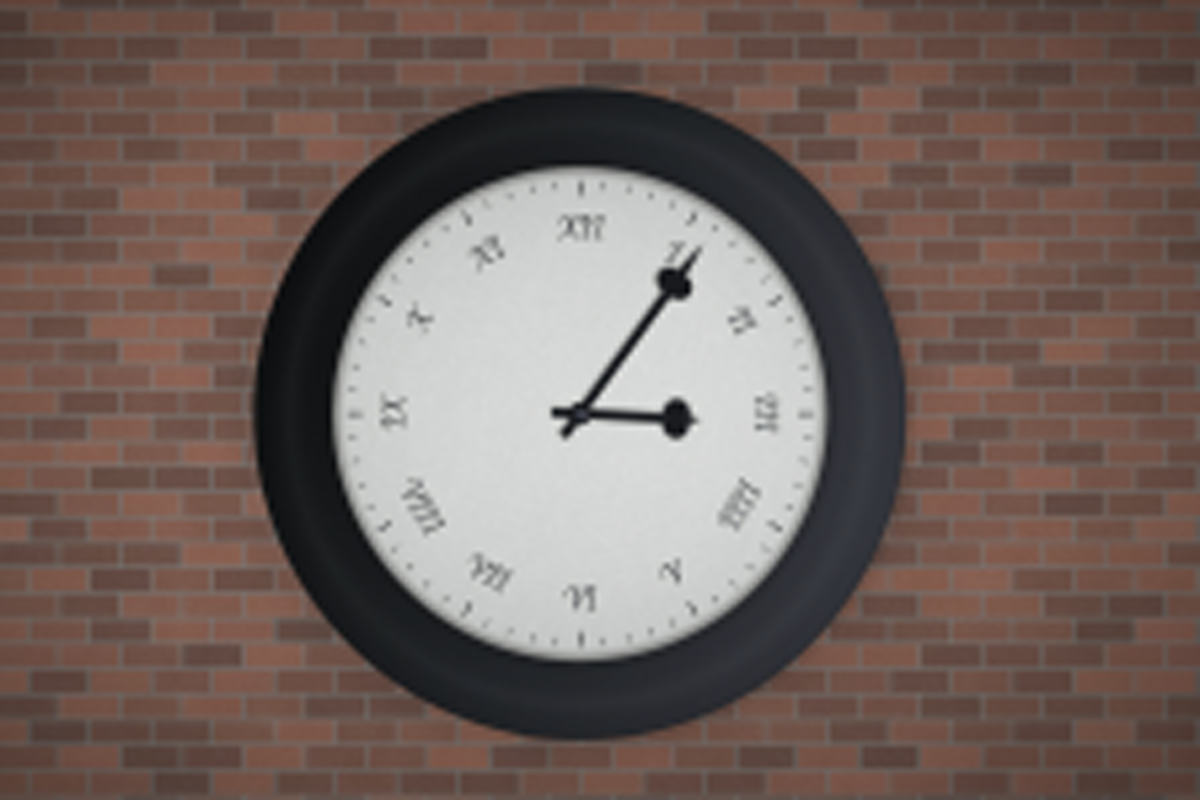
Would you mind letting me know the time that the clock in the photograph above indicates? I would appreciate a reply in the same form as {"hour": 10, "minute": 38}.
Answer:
{"hour": 3, "minute": 6}
